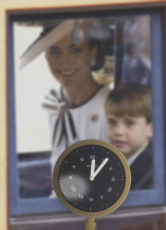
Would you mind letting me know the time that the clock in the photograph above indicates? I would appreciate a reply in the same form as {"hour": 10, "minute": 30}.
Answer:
{"hour": 12, "minute": 6}
